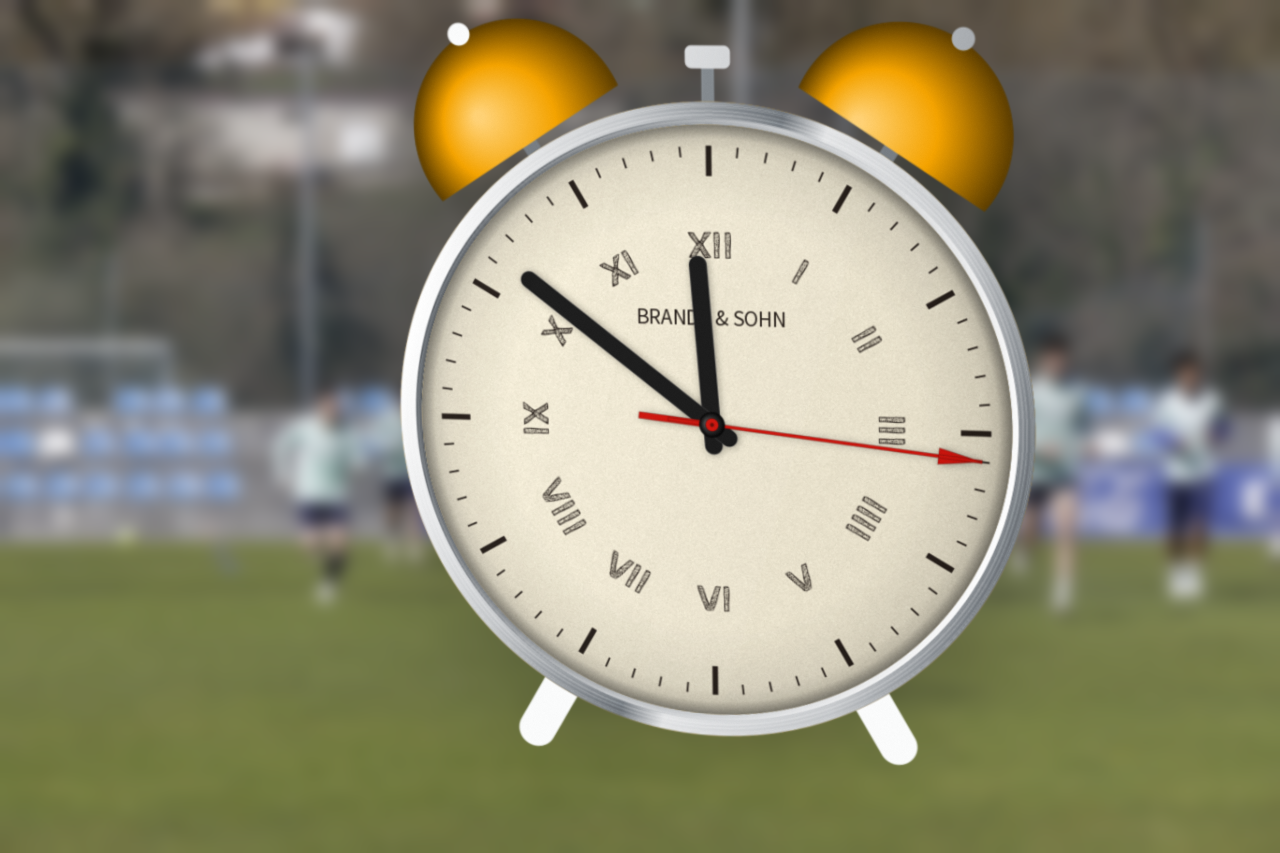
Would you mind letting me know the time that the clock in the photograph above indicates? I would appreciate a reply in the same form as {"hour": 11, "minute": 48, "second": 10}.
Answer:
{"hour": 11, "minute": 51, "second": 16}
